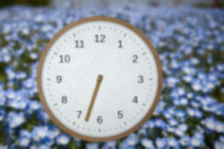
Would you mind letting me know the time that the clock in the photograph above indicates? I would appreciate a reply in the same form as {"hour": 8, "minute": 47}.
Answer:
{"hour": 6, "minute": 33}
